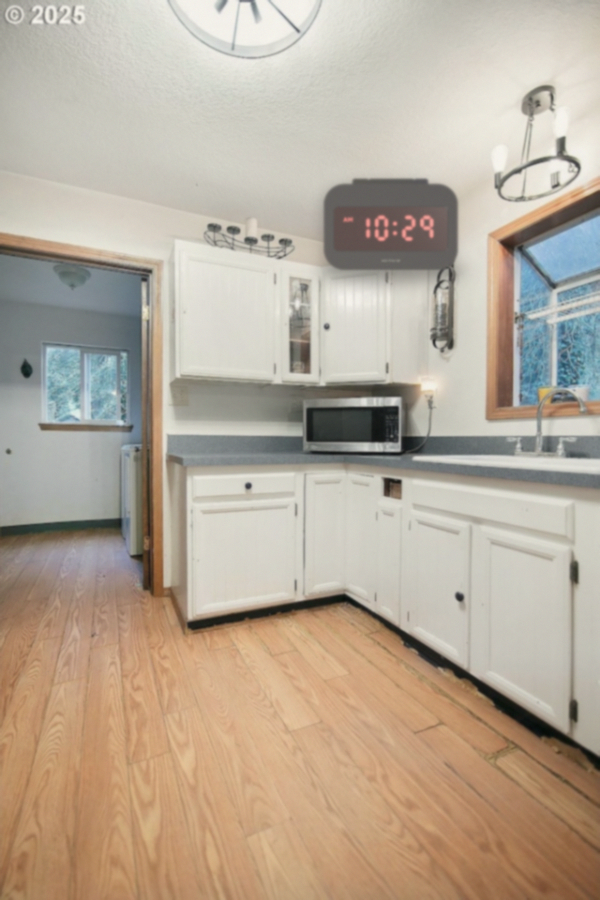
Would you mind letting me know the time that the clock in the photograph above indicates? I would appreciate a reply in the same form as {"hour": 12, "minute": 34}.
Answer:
{"hour": 10, "minute": 29}
